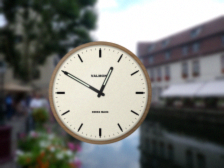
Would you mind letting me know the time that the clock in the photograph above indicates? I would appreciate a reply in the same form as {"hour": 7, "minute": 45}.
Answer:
{"hour": 12, "minute": 50}
